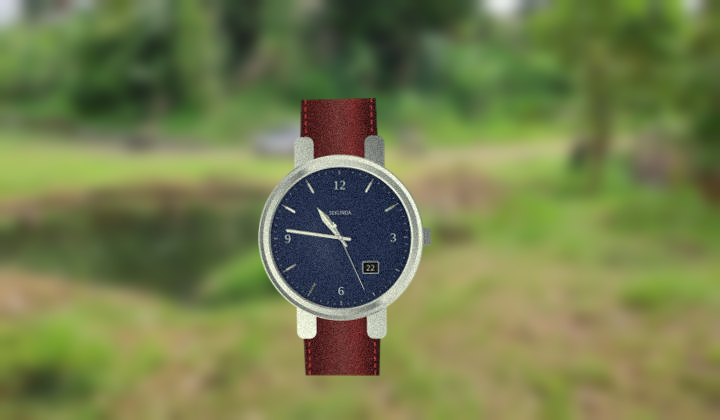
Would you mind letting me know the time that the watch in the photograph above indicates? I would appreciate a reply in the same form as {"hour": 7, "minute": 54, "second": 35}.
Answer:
{"hour": 10, "minute": 46, "second": 26}
